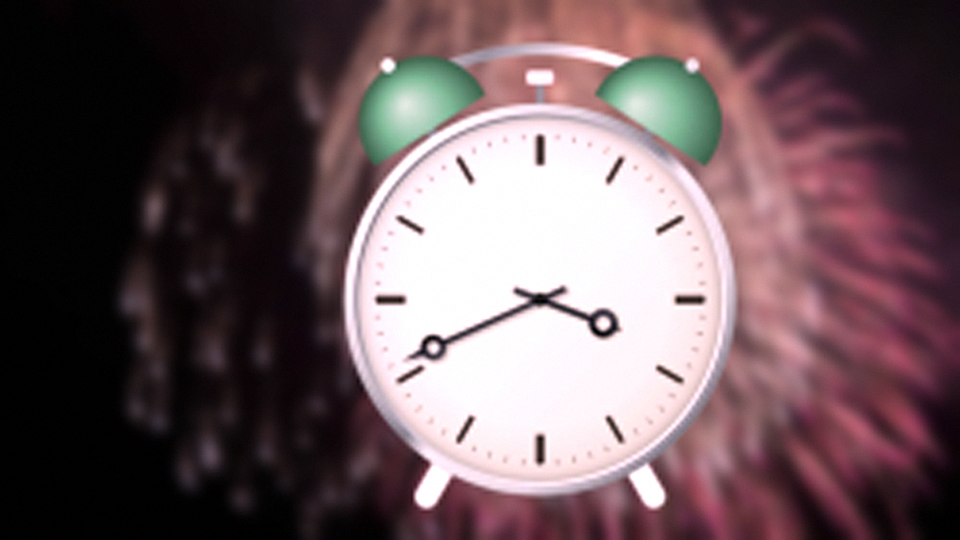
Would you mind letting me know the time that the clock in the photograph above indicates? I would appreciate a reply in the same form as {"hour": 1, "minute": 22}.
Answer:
{"hour": 3, "minute": 41}
